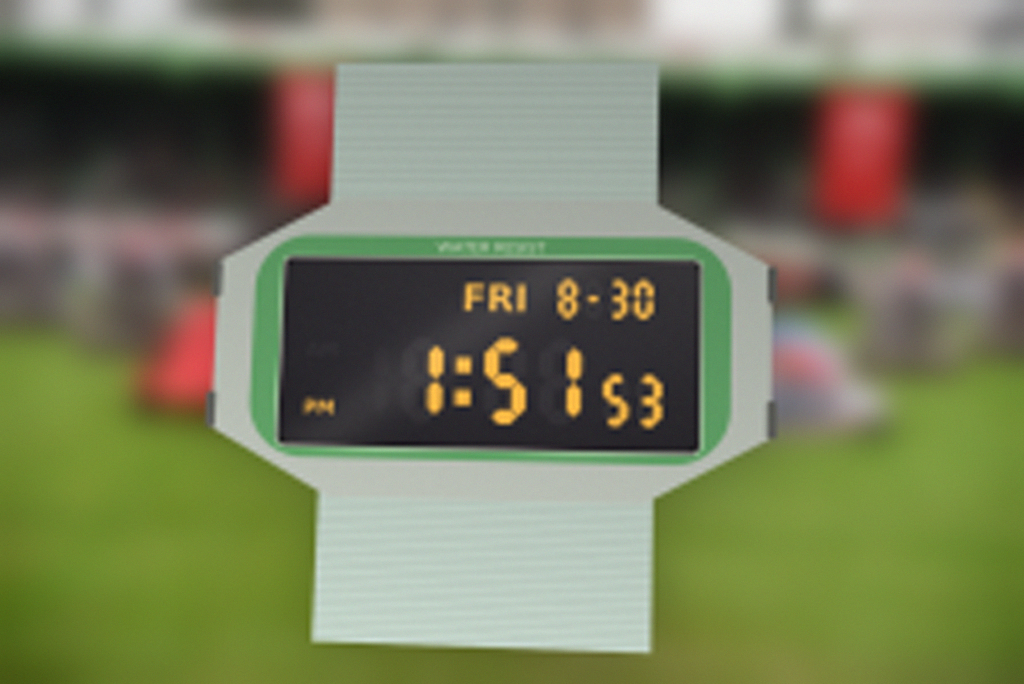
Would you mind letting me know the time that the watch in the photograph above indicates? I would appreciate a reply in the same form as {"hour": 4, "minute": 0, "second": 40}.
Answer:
{"hour": 1, "minute": 51, "second": 53}
